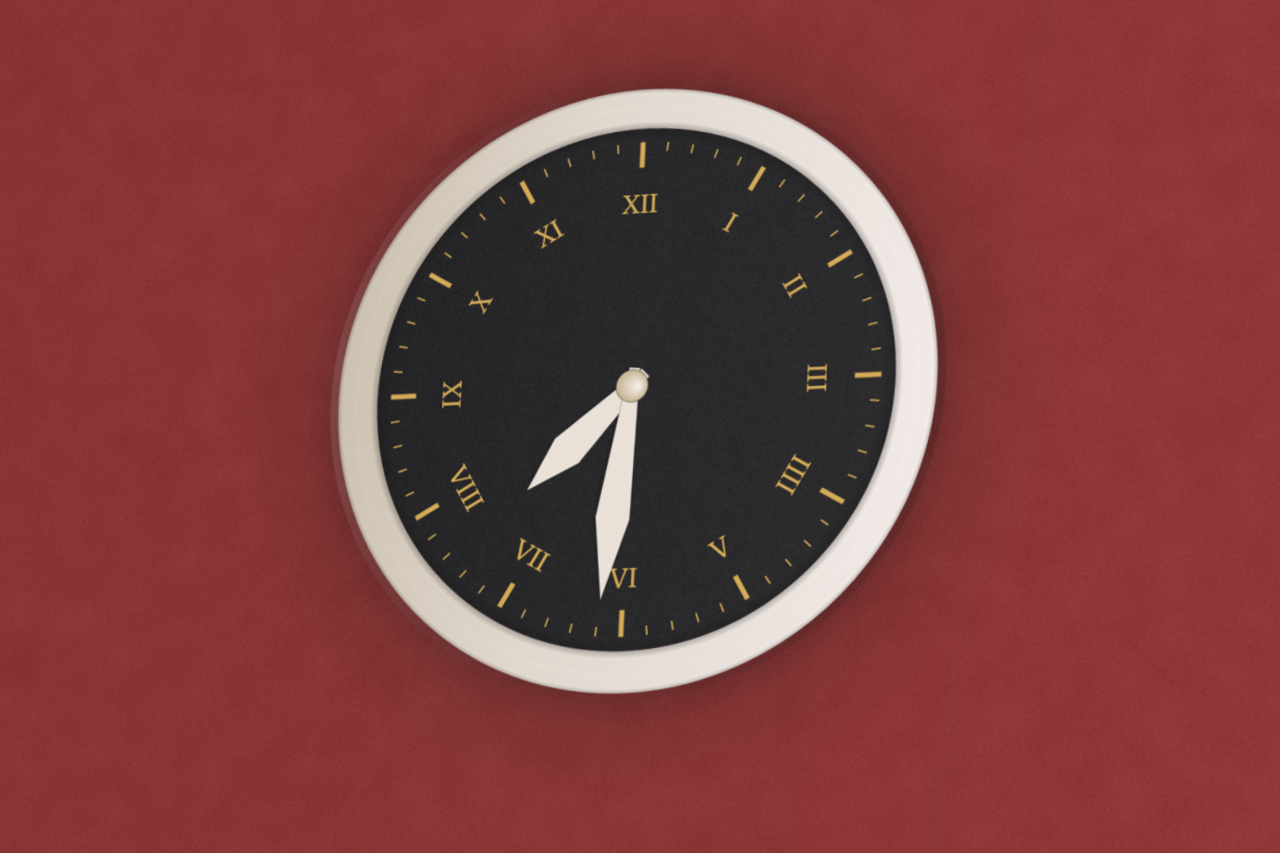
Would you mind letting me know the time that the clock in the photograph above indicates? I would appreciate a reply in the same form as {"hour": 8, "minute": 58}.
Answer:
{"hour": 7, "minute": 31}
